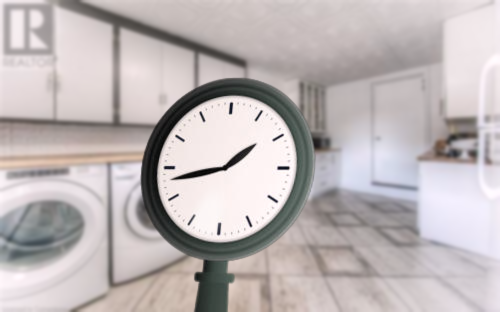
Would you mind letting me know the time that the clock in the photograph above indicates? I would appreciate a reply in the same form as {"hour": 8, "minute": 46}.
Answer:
{"hour": 1, "minute": 43}
